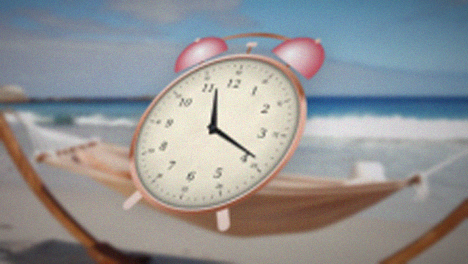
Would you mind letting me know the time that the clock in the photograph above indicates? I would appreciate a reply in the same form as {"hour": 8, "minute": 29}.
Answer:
{"hour": 11, "minute": 19}
